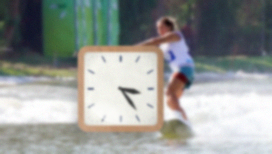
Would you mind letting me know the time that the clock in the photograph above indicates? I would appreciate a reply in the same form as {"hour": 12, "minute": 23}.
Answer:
{"hour": 3, "minute": 24}
